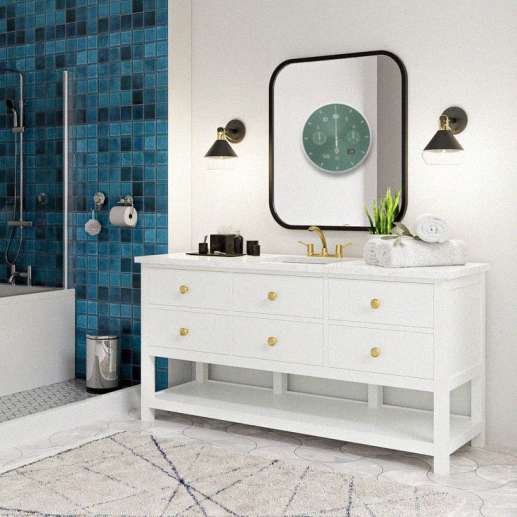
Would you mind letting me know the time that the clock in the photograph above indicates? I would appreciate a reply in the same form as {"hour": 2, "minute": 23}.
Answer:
{"hour": 6, "minute": 0}
